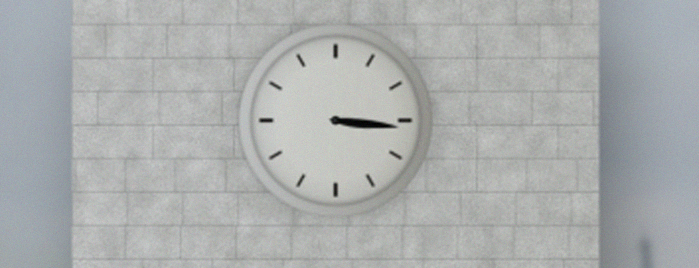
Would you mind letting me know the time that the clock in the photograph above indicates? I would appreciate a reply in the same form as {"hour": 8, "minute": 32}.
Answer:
{"hour": 3, "minute": 16}
